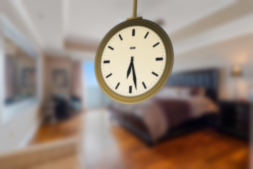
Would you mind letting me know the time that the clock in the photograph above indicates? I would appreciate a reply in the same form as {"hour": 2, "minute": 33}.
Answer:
{"hour": 6, "minute": 28}
